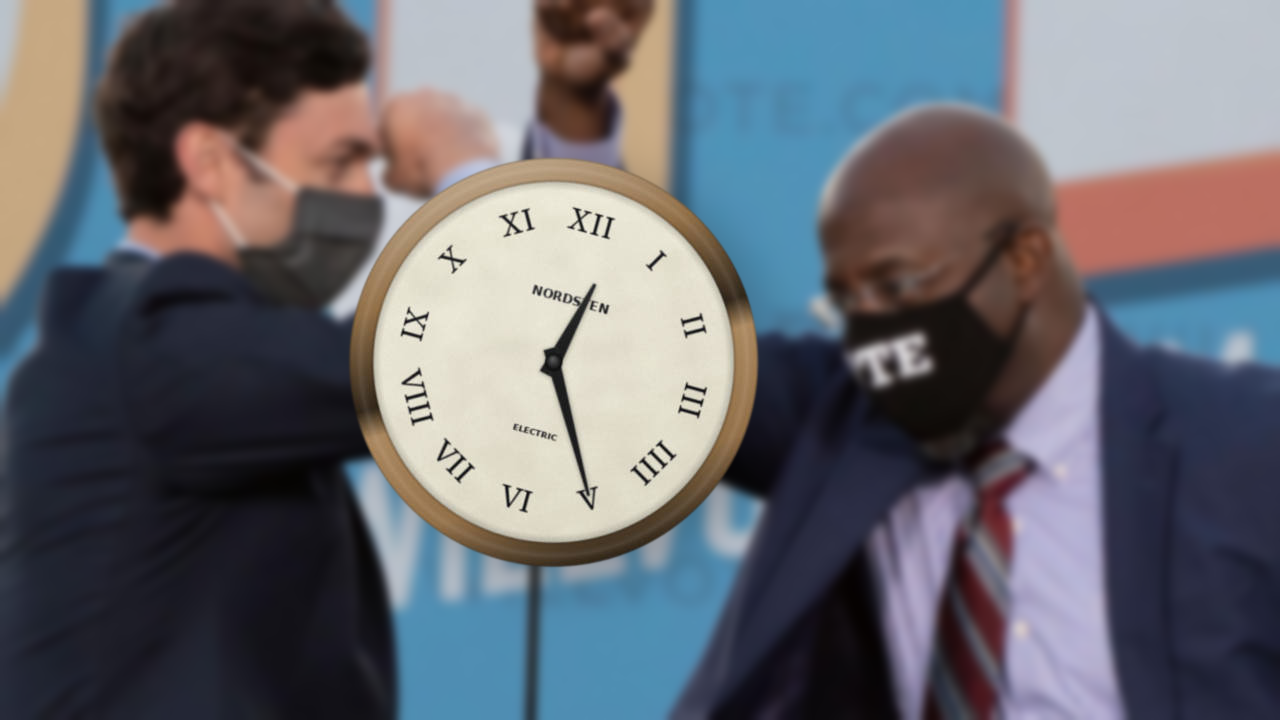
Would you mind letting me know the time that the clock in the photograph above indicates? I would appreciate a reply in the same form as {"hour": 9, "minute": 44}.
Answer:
{"hour": 12, "minute": 25}
